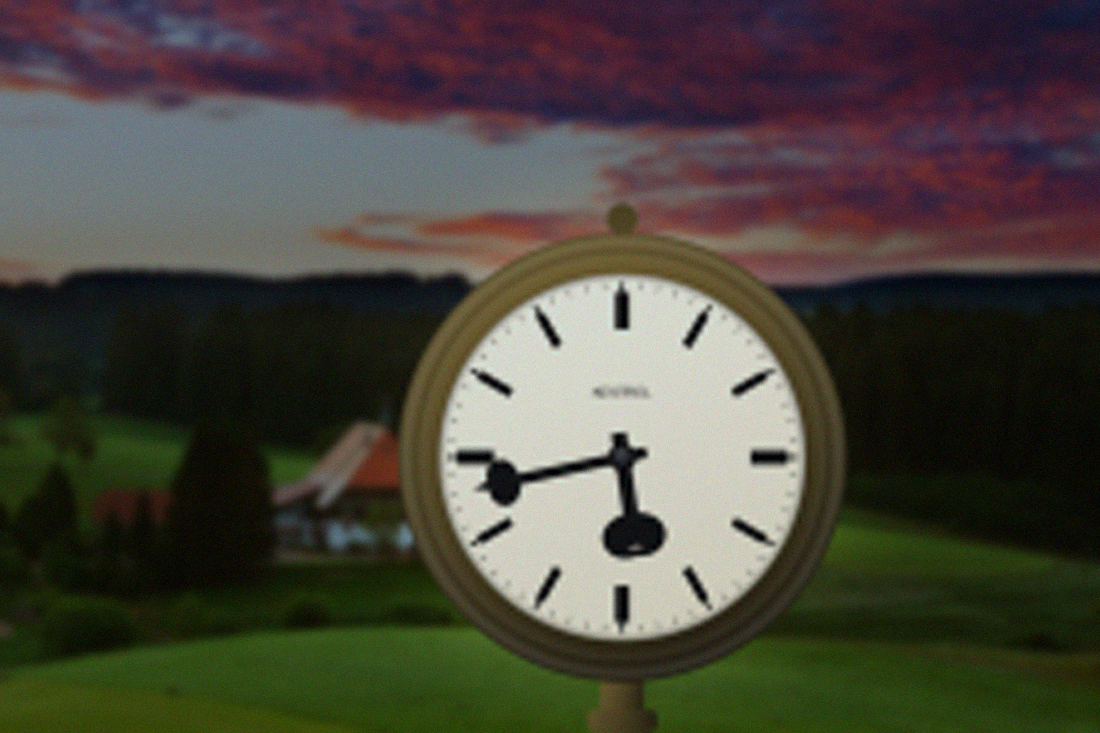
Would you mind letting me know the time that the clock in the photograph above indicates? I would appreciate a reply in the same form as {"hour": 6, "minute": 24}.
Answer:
{"hour": 5, "minute": 43}
